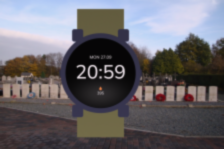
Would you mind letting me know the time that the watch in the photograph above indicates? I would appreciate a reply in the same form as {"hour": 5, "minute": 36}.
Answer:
{"hour": 20, "minute": 59}
